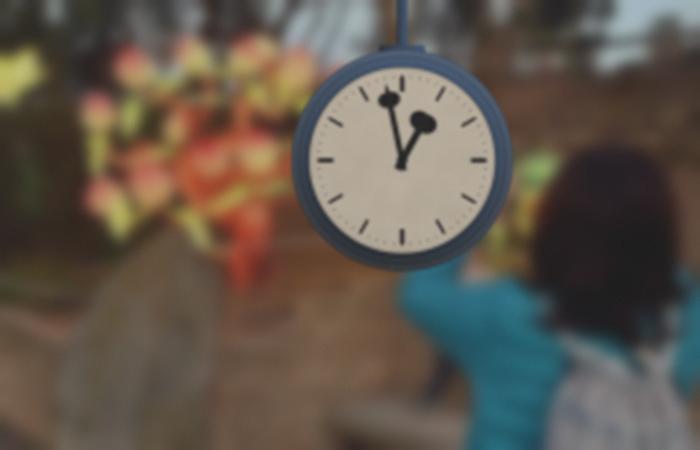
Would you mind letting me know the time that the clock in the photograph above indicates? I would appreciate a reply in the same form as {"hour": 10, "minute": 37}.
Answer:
{"hour": 12, "minute": 58}
